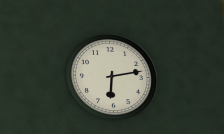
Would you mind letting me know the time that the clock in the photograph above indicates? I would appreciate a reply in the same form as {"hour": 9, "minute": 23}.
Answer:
{"hour": 6, "minute": 13}
